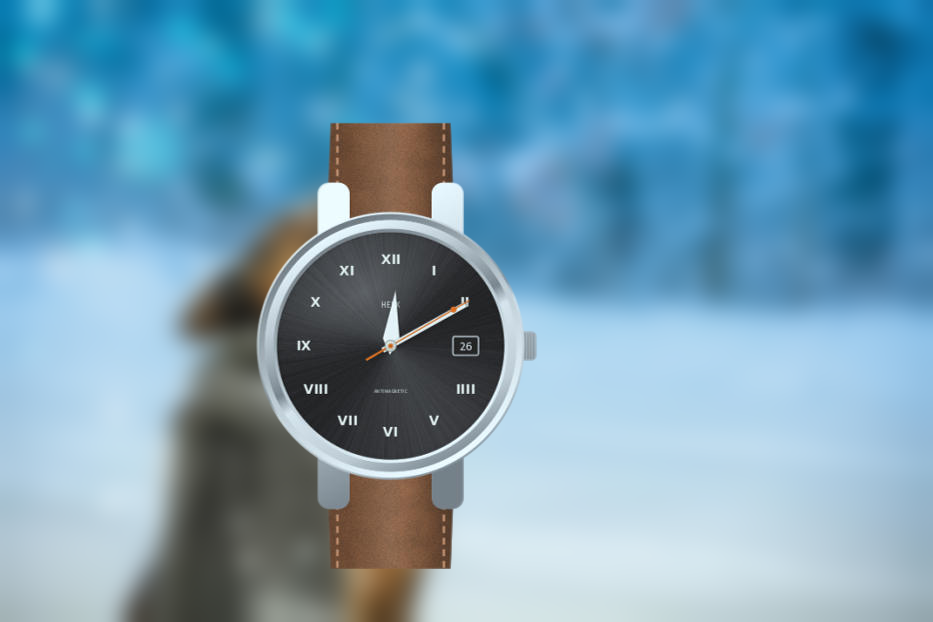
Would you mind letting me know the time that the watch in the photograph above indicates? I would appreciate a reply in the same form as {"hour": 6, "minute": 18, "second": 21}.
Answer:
{"hour": 12, "minute": 10, "second": 10}
